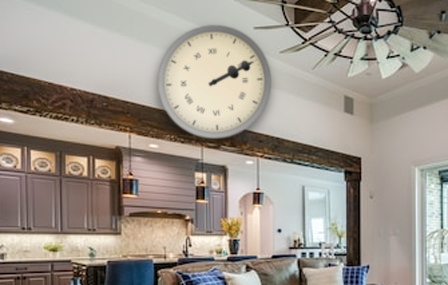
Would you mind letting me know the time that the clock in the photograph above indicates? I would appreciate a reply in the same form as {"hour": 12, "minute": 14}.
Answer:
{"hour": 2, "minute": 11}
